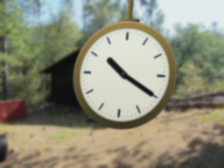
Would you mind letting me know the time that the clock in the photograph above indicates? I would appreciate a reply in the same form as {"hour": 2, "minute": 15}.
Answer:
{"hour": 10, "minute": 20}
